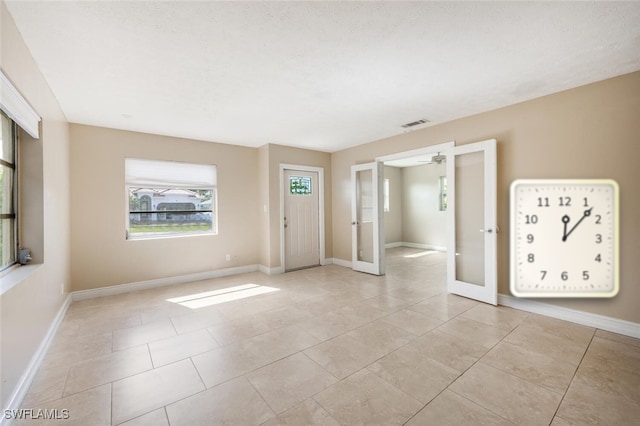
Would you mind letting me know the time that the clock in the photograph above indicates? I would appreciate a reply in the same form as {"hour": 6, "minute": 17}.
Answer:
{"hour": 12, "minute": 7}
